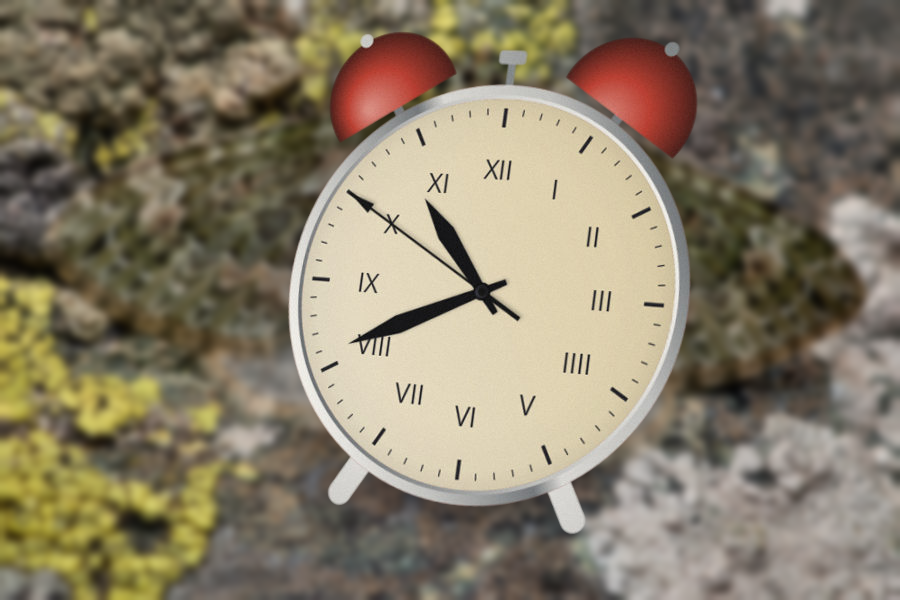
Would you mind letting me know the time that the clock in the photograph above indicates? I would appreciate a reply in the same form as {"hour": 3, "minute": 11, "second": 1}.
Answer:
{"hour": 10, "minute": 40, "second": 50}
